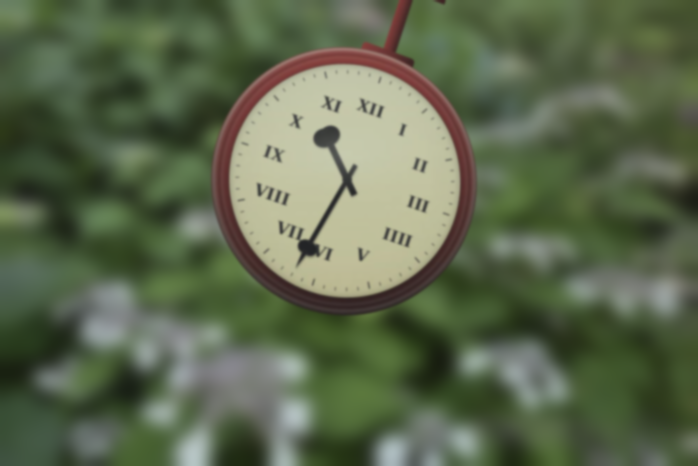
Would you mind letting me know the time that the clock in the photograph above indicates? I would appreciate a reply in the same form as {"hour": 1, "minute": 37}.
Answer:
{"hour": 10, "minute": 32}
